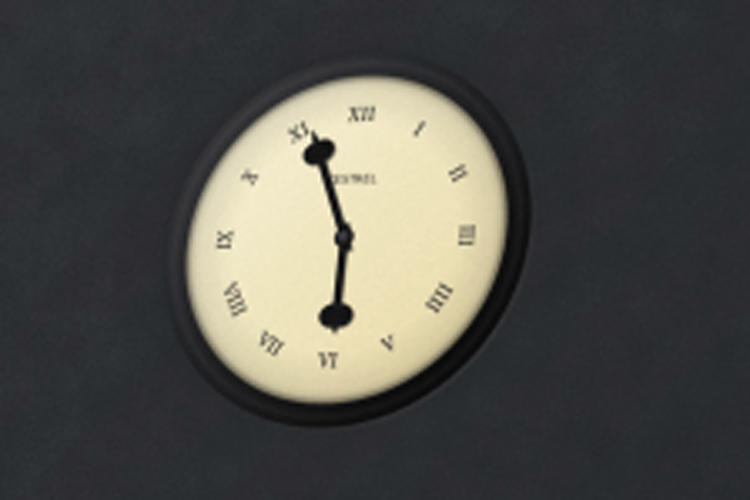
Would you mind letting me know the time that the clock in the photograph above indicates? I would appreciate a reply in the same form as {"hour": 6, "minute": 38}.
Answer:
{"hour": 5, "minute": 56}
